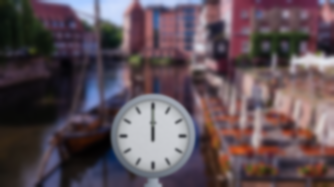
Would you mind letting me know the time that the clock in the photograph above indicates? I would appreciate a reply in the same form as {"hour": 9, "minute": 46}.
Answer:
{"hour": 12, "minute": 0}
